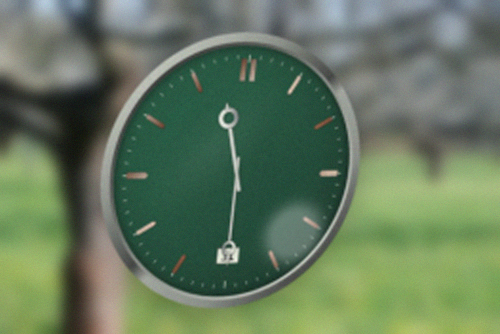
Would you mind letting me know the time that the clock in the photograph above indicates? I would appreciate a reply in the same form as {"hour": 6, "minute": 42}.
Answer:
{"hour": 11, "minute": 30}
